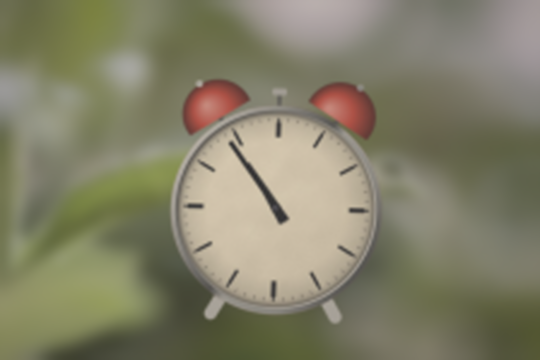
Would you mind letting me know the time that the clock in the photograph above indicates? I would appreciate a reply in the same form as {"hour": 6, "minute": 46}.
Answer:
{"hour": 10, "minute": 54}
